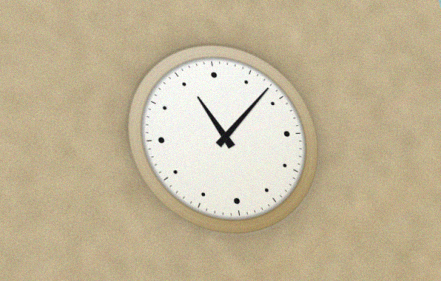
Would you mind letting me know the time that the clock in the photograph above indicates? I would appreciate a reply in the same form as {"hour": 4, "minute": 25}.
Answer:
{"hour": 11, "minute": 8}
